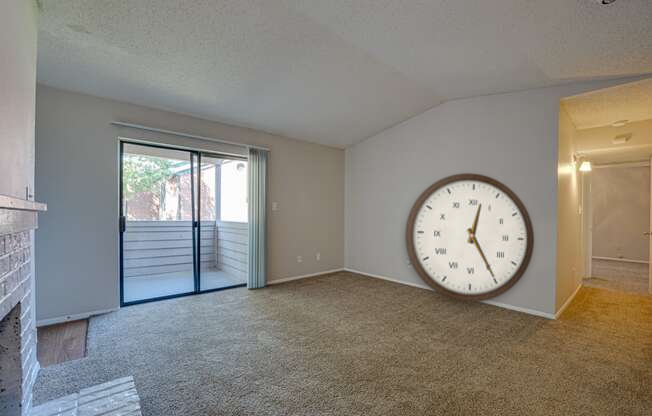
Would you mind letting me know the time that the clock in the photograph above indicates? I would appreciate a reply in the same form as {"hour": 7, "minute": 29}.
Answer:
{"hour": 12, "minute": 25}
